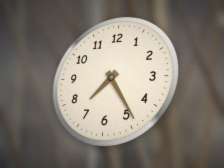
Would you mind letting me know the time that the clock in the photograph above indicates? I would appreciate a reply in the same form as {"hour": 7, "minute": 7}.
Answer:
{"hour": 7, "minute": 24}
